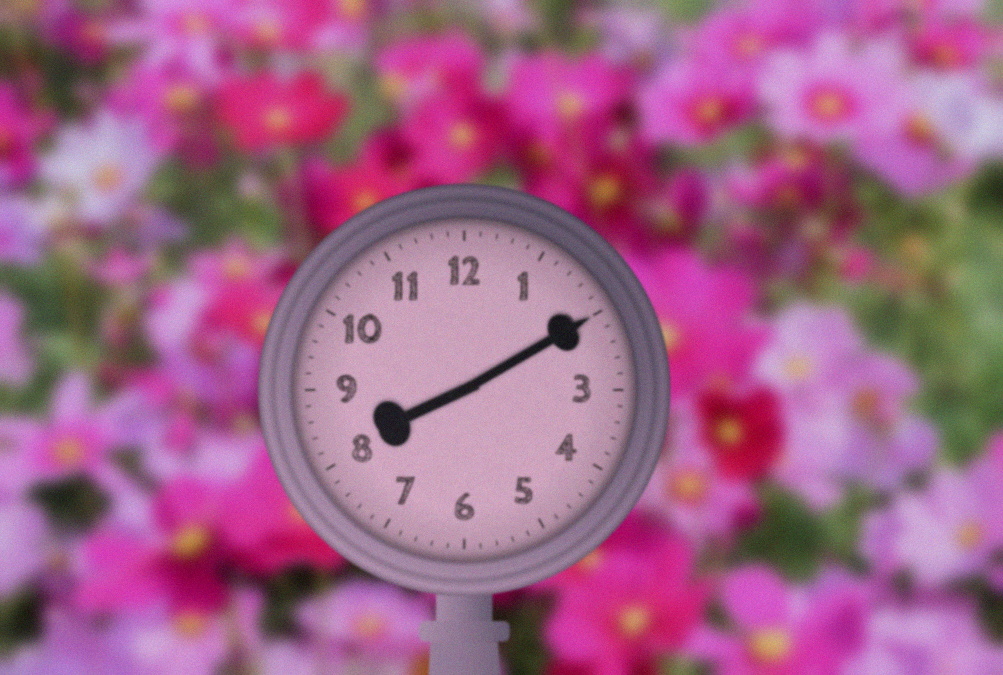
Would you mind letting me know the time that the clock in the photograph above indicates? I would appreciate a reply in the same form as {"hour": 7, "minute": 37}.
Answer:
{"hour": 8, "minute": 10}
